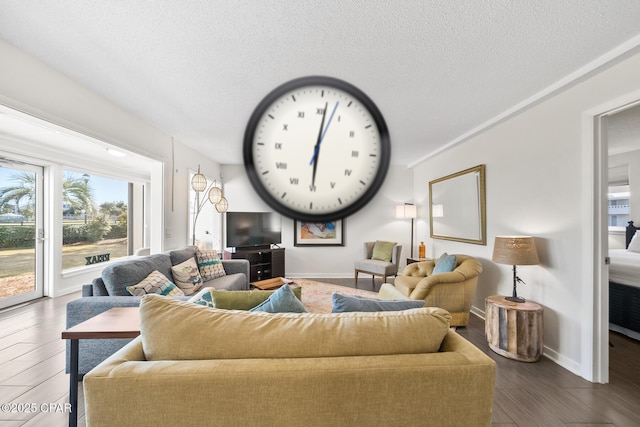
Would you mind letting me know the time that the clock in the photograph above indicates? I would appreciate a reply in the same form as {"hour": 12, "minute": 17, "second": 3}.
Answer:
{"hour": 6, "minute": 1, "second": 3}
